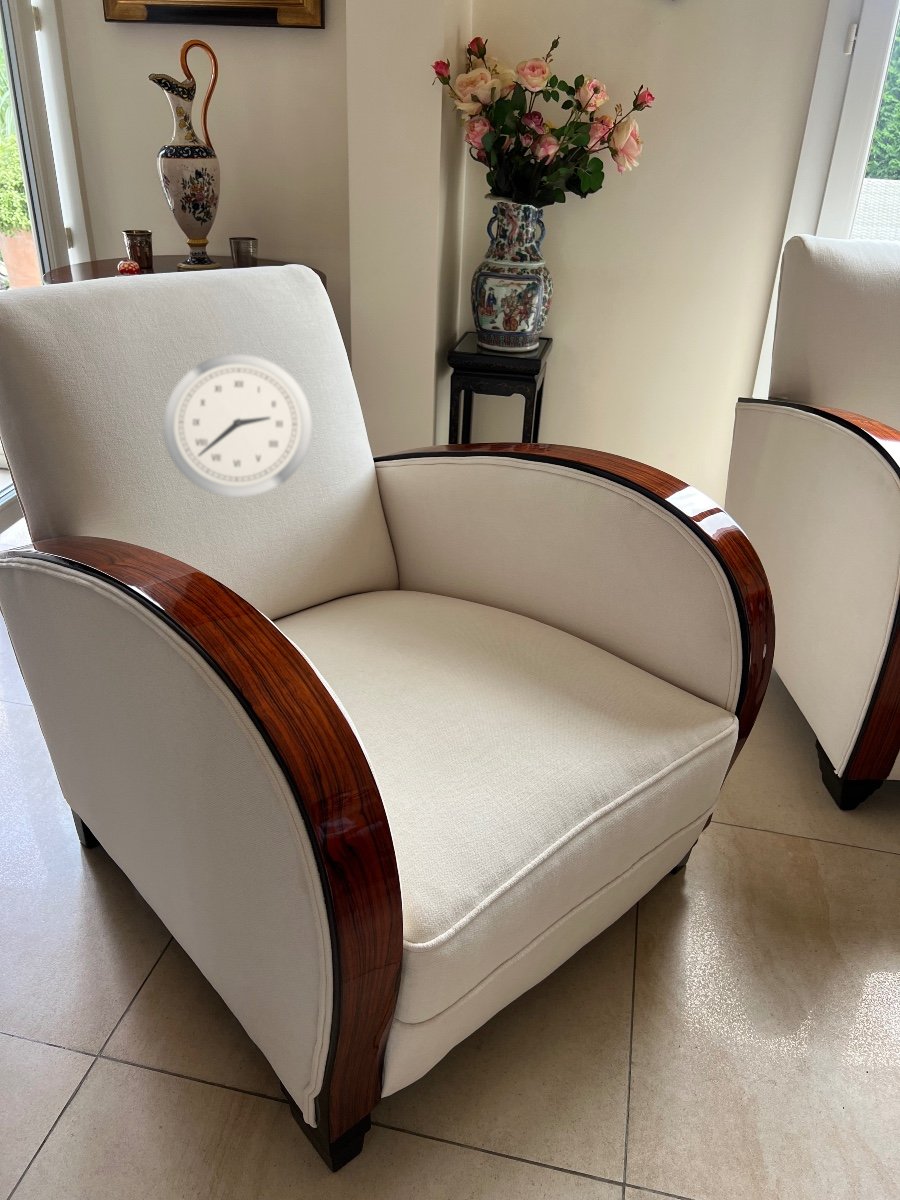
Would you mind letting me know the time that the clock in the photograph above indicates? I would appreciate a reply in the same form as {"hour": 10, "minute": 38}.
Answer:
{"hour": 2, "minute": 38}
